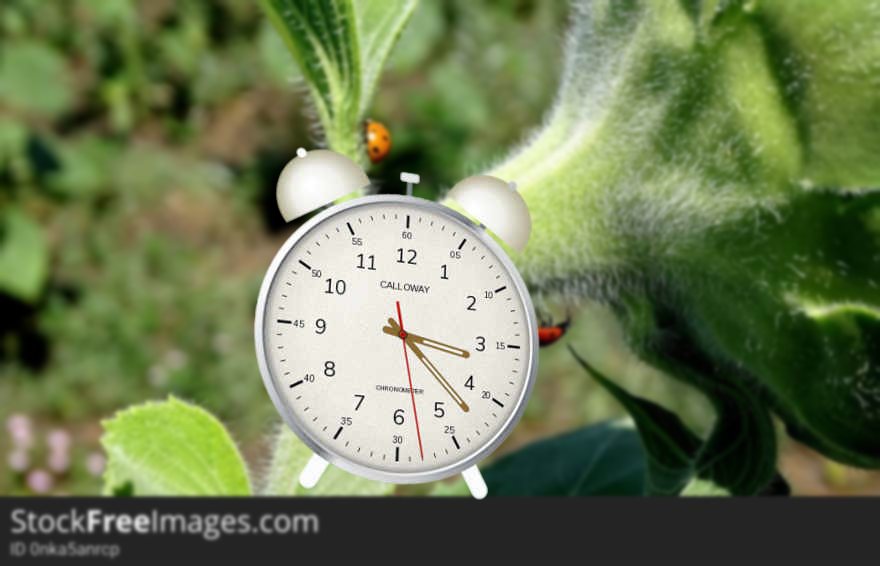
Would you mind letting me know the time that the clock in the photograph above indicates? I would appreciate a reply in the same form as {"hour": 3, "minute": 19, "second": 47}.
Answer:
{"hour": 3, "minute": 22, "second": 28}
